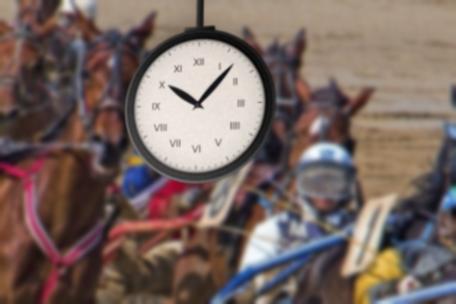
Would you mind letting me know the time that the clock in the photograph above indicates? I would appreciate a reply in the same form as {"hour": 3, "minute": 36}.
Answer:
{"hour": 10, "minute": 7}
